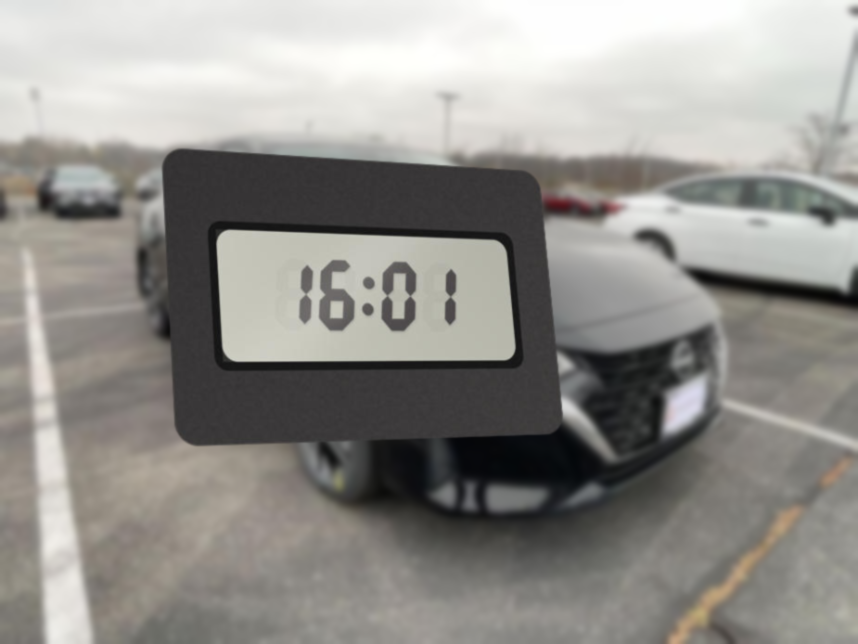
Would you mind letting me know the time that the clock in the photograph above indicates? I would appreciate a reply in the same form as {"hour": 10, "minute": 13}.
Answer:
{"hour": 16, "minute": 1}
